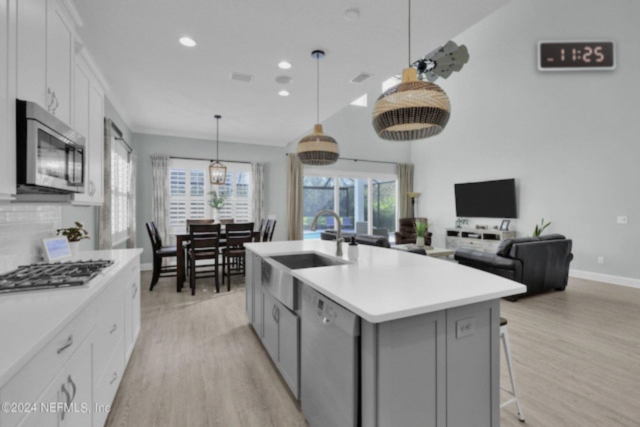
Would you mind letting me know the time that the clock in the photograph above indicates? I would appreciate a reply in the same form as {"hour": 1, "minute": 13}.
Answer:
{"hour": 11, "minute": 25}
